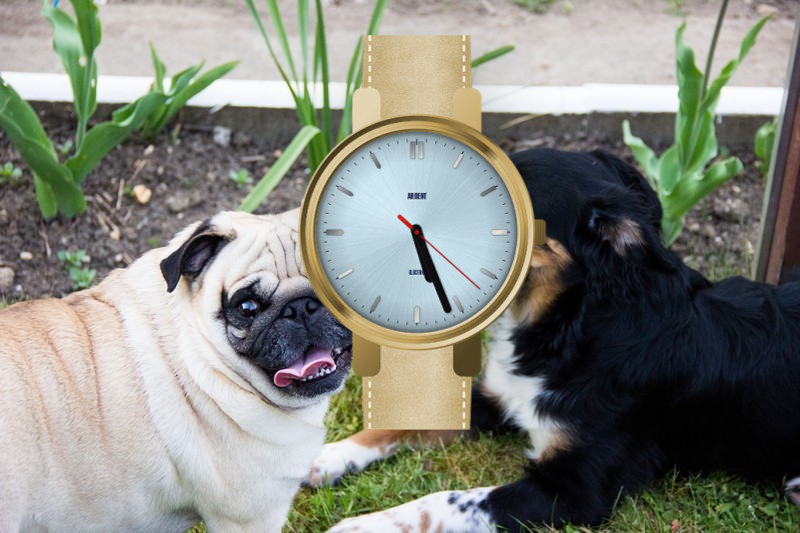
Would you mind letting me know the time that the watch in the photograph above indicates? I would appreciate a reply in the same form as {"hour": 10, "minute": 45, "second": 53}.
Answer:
{"hour": 5, "minute": 26, "second": 22}
